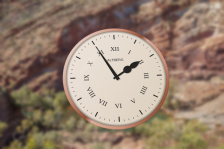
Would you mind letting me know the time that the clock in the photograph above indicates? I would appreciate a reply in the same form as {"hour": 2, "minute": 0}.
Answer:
{"hour": 1, "minute": 55}
